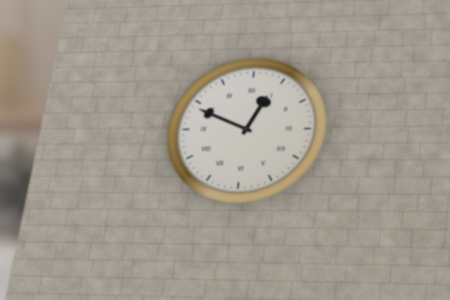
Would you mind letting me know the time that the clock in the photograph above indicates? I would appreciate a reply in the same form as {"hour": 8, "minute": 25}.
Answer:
{"hour": 12, "minute": 49}
